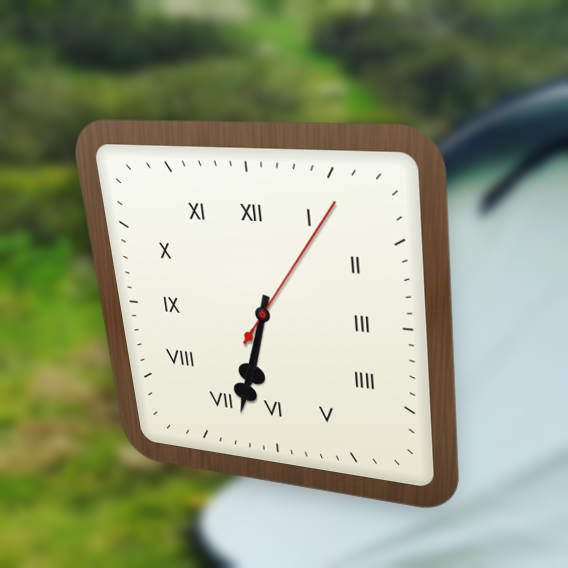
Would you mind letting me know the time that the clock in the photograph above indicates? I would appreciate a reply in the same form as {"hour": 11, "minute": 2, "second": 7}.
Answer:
{"hour": 6, "minute": 33, "second": 6}
